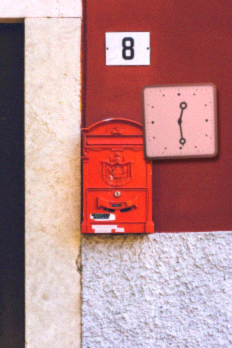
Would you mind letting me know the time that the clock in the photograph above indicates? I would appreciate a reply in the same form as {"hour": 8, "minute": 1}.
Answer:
{"hour": 12, "minute": 29}
